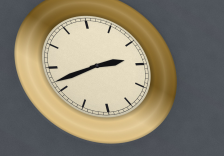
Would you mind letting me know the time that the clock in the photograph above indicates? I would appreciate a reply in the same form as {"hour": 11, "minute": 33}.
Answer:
{"hour": 2, "minute": 42}
